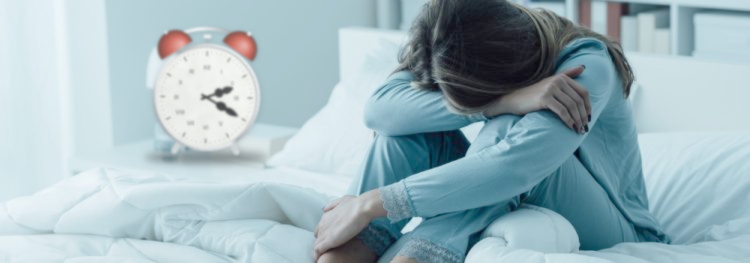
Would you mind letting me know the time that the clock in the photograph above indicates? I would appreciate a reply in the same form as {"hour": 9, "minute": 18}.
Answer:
{"hour": 2, "minute": 20}
